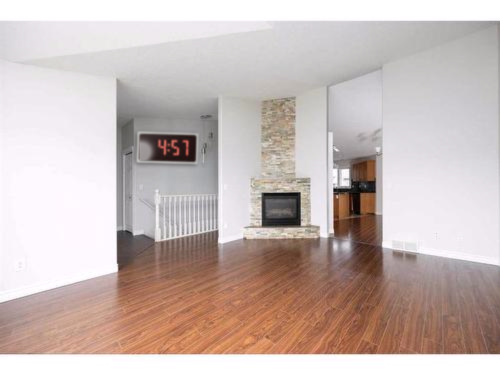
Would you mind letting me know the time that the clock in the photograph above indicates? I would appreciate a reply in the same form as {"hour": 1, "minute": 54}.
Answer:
{"hour": 4, "minute": 57}
